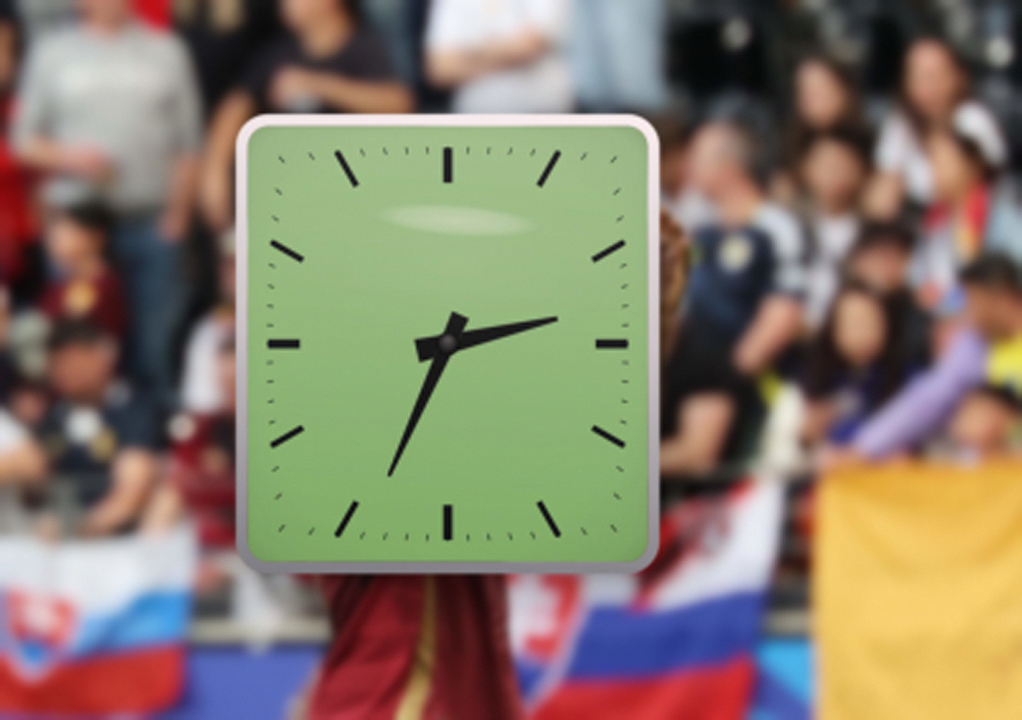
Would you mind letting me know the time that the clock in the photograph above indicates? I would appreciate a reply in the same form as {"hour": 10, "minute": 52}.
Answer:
{"hour": 2, "minute": 34}
